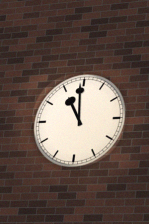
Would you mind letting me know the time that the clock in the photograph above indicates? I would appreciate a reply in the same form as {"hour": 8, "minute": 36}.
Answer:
{"hour": 10, "minute": 59}
